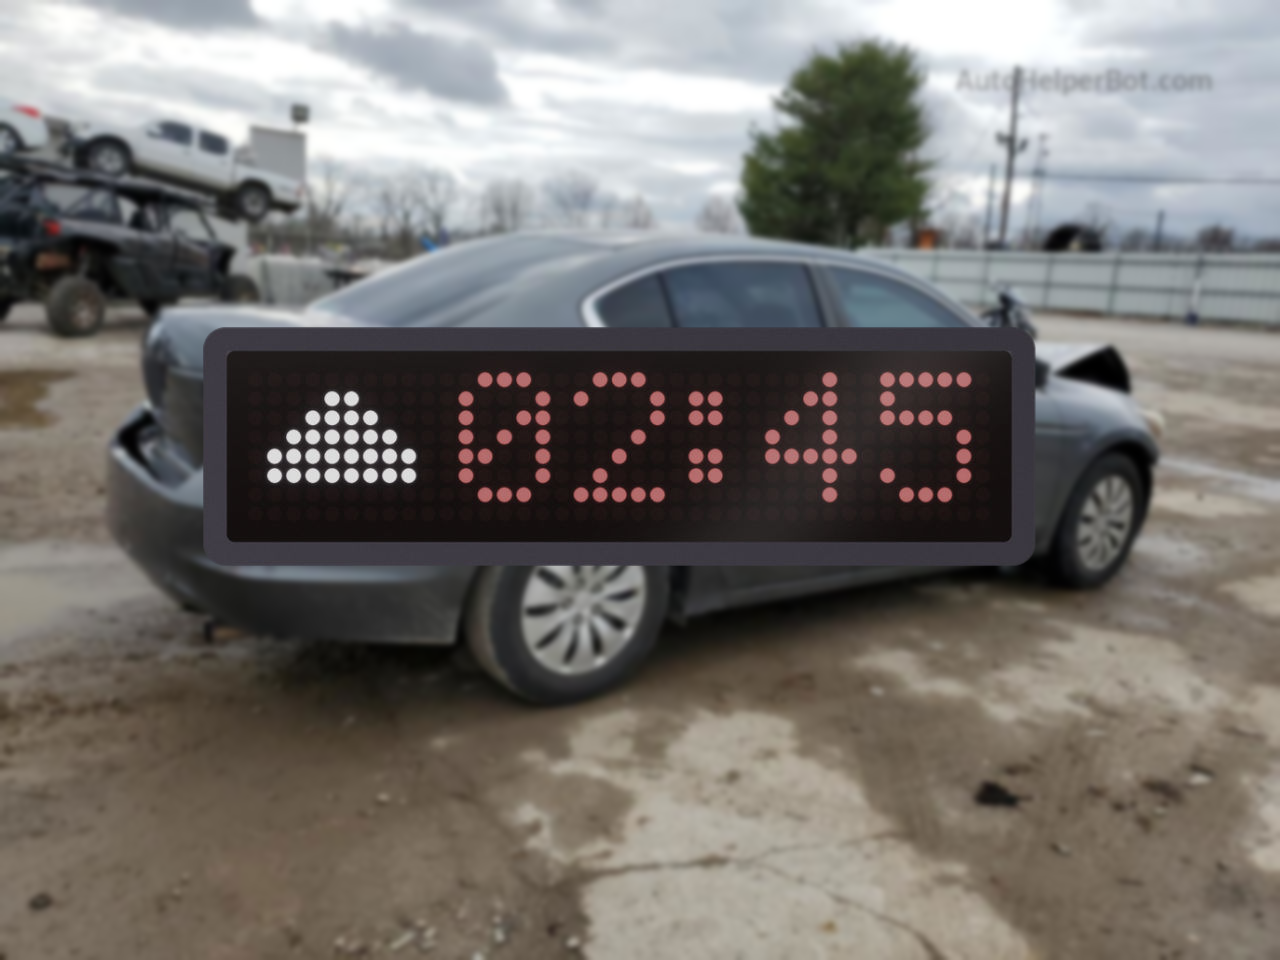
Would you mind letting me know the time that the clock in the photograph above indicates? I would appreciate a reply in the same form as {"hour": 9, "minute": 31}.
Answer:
{"hour": 2, "minute": 45}
